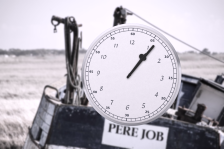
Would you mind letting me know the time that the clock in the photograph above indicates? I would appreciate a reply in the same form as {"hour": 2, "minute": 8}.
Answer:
{"hour": 1, "minute": 6}
